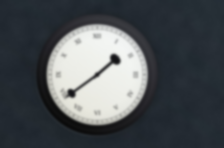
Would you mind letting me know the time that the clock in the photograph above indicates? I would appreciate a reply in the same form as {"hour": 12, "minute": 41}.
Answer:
{"hour": 1, "minute": 39}
